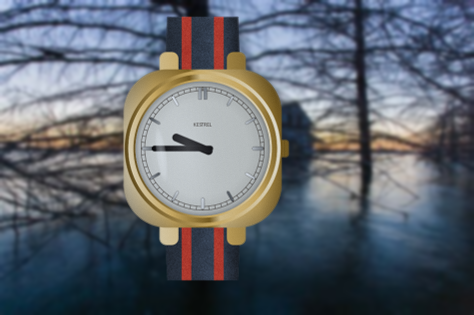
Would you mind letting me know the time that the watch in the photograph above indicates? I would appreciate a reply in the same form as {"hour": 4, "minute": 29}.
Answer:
{"hour": 9, "minute": 45}
